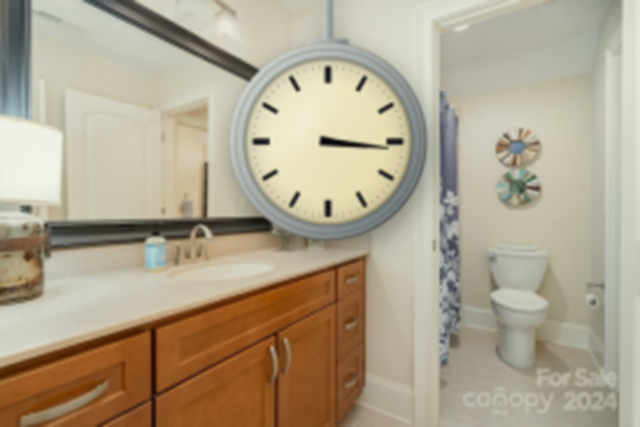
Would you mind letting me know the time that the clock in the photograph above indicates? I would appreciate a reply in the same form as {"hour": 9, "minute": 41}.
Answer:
{"hour": 3, "minute": 16}
